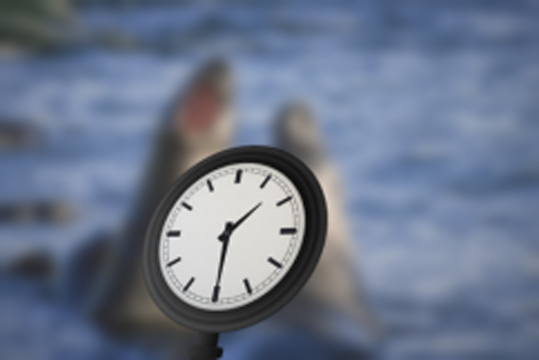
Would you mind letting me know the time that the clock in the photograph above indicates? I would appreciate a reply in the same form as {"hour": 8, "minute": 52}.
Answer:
{"hour": 1, "minute": 30}
